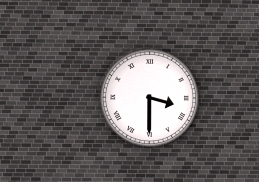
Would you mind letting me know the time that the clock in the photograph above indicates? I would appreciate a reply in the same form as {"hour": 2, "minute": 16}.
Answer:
{"hour": 3, "minute": 30}
